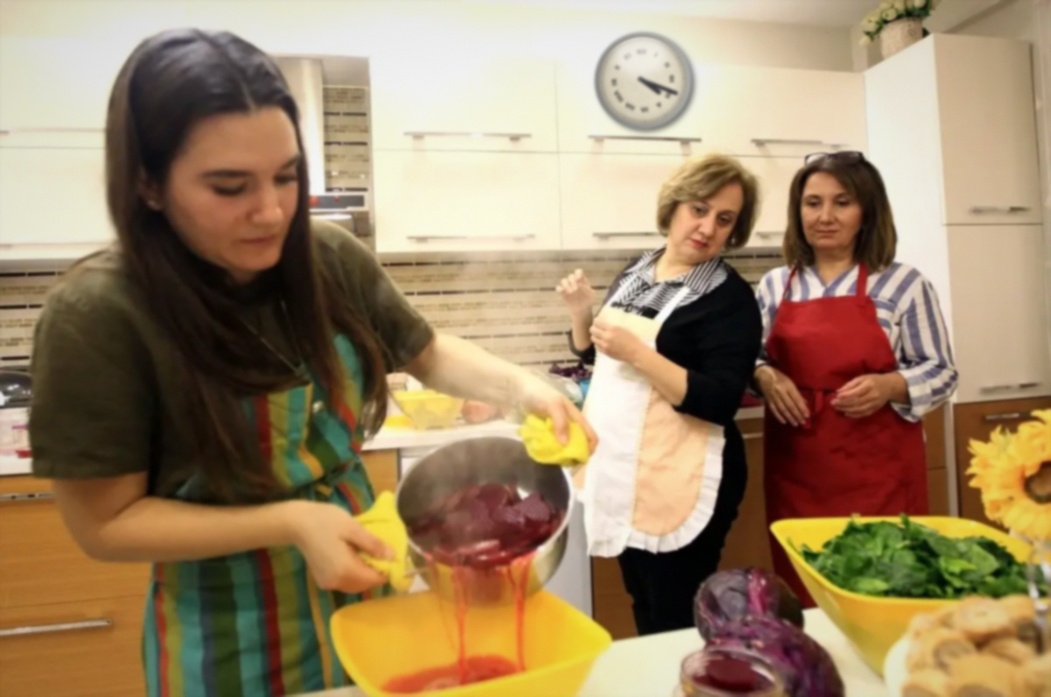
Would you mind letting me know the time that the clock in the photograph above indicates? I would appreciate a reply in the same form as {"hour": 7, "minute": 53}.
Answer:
{"hour": 4, "minute": 19}
